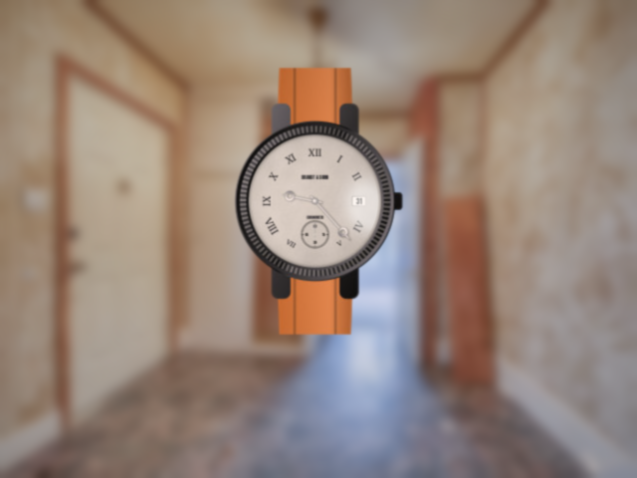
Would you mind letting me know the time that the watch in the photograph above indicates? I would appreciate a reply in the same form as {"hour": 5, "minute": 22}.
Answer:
{"hour": 9, "minute": 23}
